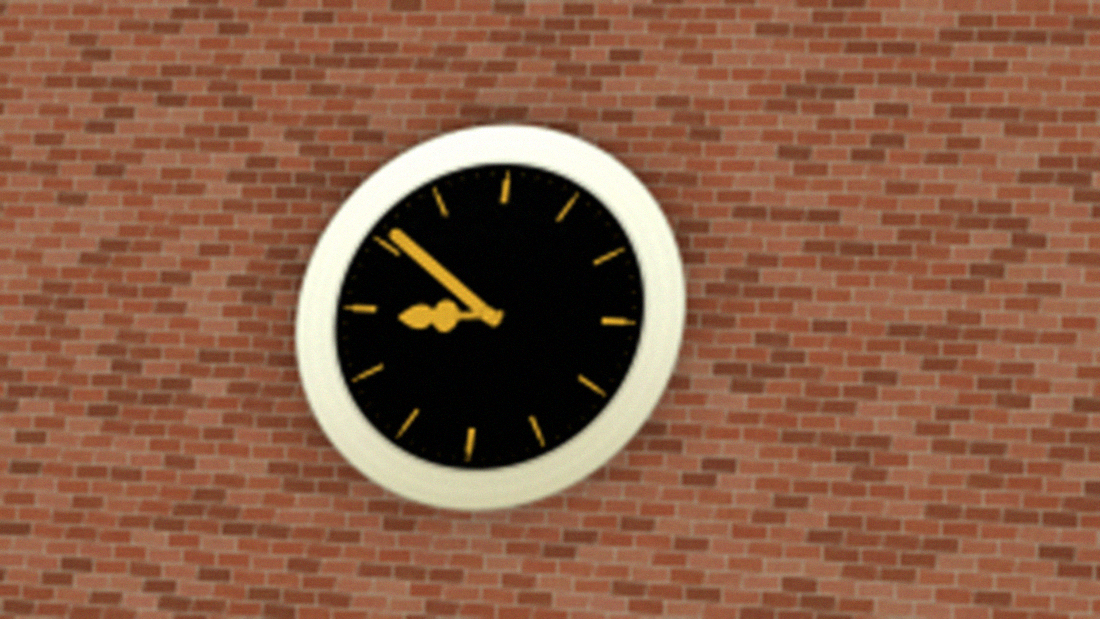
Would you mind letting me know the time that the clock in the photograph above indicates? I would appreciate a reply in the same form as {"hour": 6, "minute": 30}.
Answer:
{"hour": 8, "minute": 51}
